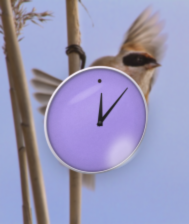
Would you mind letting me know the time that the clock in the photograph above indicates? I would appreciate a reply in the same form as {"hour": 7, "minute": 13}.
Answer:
{"hour": 12, "minute": 7}
